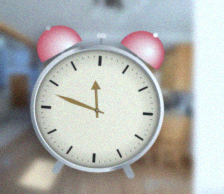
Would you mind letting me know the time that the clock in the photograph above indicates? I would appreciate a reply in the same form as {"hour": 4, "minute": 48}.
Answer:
{"hour": 11, "minute": 48}
